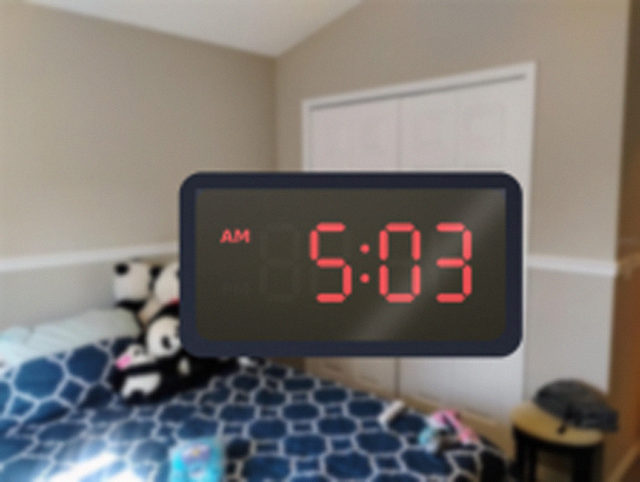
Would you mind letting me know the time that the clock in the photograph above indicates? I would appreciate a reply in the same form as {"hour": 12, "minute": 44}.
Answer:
{"hour": 5, "minute": 3}
